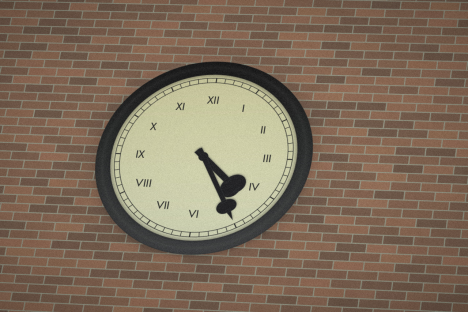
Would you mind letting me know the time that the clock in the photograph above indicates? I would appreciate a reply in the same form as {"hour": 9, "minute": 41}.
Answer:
{"hour": 4, "minute": 25}
